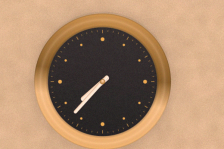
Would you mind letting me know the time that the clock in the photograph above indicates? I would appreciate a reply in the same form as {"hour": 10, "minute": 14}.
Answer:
{"hour": 7, "minute": 37}
